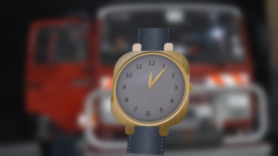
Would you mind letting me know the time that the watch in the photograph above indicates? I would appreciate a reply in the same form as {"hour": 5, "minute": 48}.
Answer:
{"hour": 12, "minute": 6}
